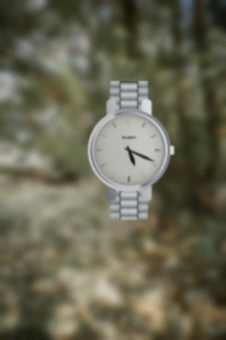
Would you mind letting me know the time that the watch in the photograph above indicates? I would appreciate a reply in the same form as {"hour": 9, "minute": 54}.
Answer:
{"hour": 5, "minute": 19}
